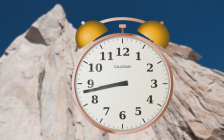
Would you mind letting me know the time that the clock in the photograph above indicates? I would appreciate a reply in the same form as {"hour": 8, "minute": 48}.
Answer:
{"hour": 8, "minute": 43}
